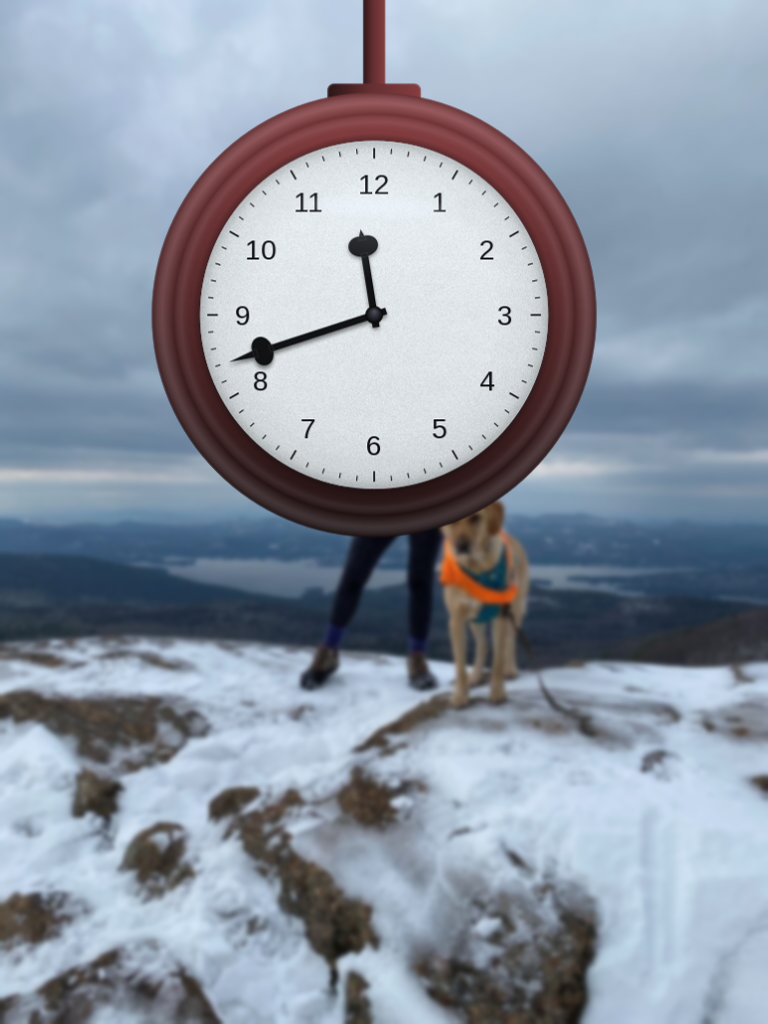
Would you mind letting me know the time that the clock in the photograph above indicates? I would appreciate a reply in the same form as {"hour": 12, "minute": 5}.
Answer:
{"hour": 11, "minute": 42}
